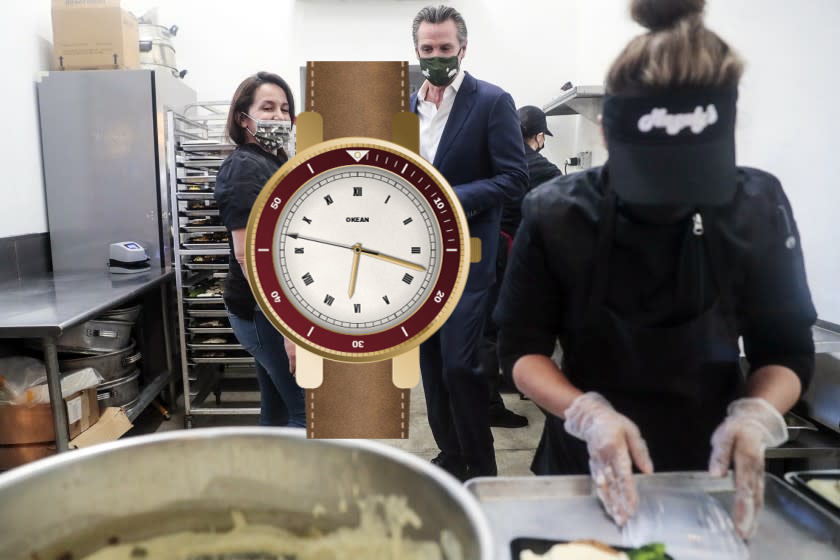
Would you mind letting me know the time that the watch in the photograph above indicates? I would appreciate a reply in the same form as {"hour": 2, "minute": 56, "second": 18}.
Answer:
{"hour": 6, "minute": 17, "second": 47}
